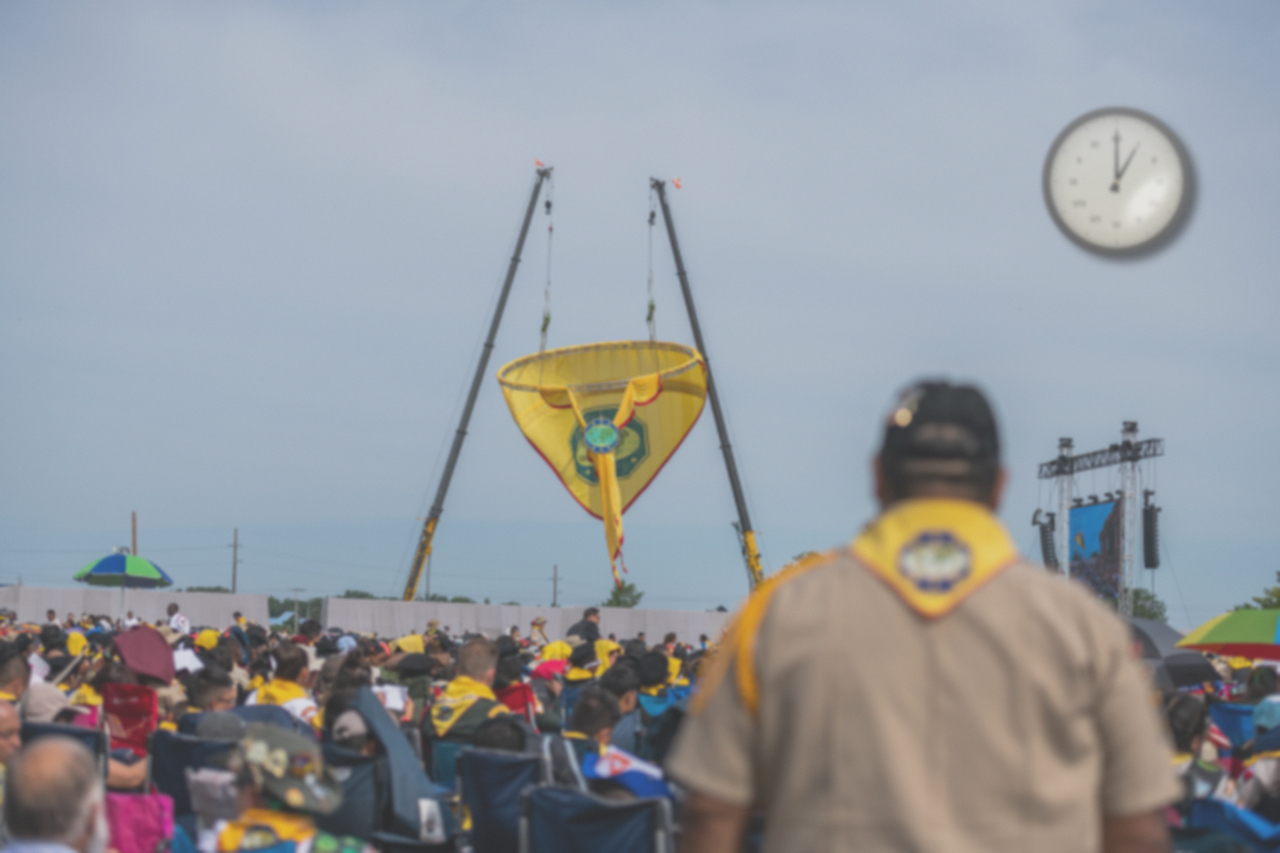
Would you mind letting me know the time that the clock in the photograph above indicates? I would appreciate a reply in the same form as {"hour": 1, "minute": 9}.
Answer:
{"hour": 1, "minute": 0}
